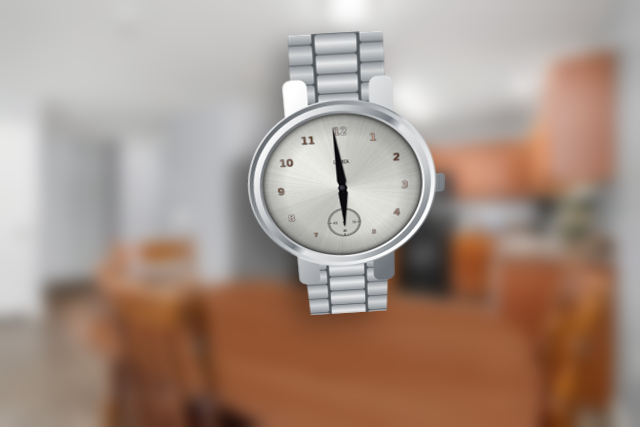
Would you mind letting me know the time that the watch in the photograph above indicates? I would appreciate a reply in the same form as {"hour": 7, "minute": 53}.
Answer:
{"hour": 5, "minute": 59}
